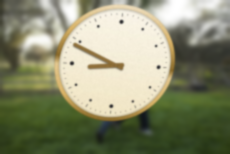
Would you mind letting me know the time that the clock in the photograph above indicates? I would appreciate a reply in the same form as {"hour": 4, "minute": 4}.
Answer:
{"hour": 8, "minute": 49}
